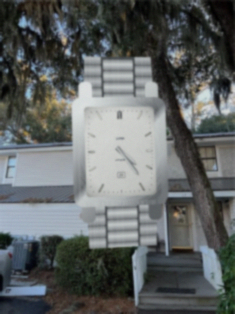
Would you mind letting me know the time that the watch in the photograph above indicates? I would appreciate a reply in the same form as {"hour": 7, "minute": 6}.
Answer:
{"hour": 4, "minute": 24}
